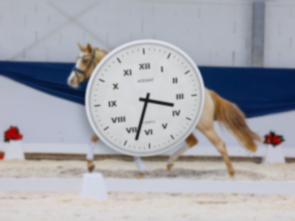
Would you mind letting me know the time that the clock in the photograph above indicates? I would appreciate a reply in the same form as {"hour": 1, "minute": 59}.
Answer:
{"hour": 3, "minute": 33}
